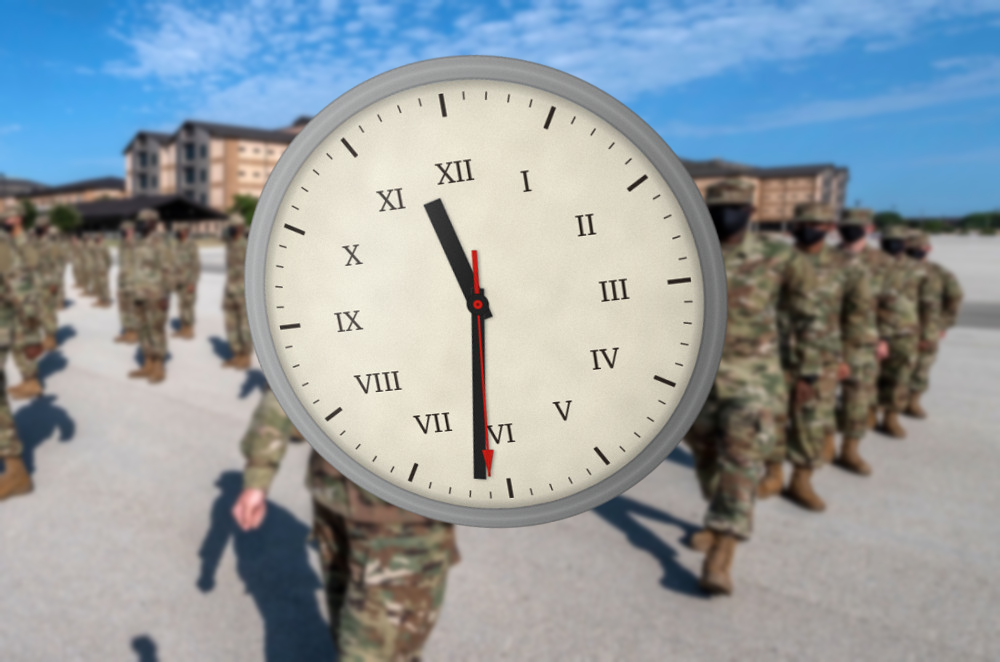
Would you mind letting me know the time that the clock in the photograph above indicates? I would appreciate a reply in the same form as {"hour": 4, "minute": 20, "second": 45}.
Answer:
{"hour": 11, "minute": 31, "second": 31}
